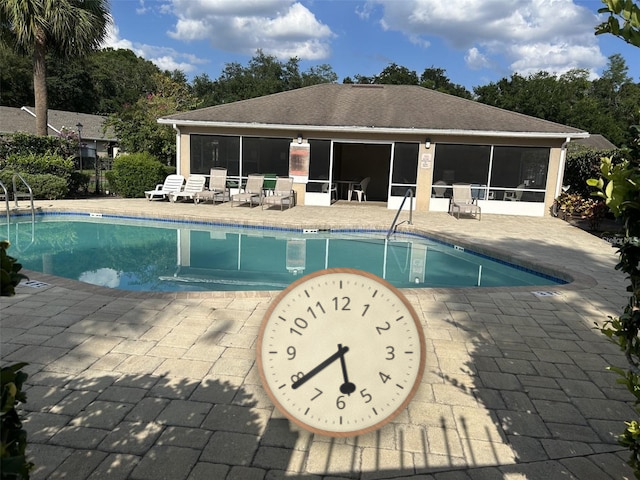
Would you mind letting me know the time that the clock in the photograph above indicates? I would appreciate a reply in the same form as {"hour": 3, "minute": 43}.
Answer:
{"hour": 5, "minute": 39}
